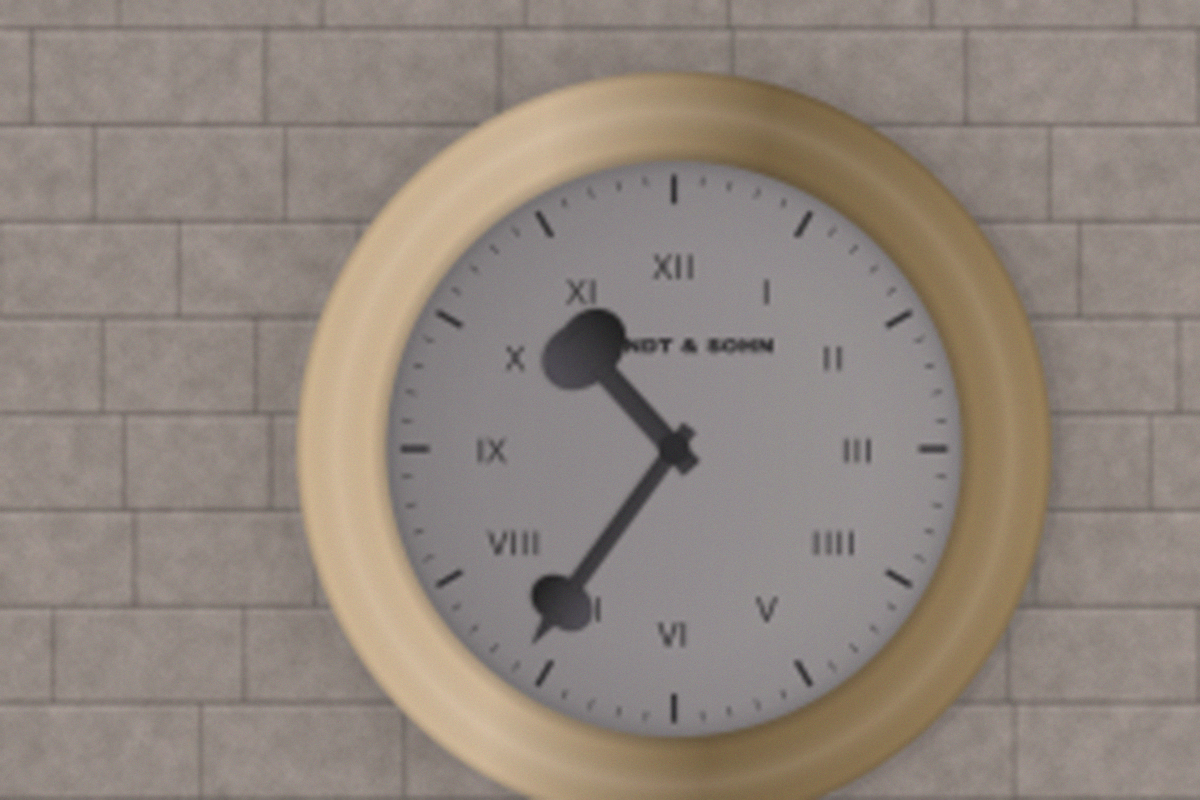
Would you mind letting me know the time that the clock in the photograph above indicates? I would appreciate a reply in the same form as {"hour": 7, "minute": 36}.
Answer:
{"hour": 10, "minute": 36}
